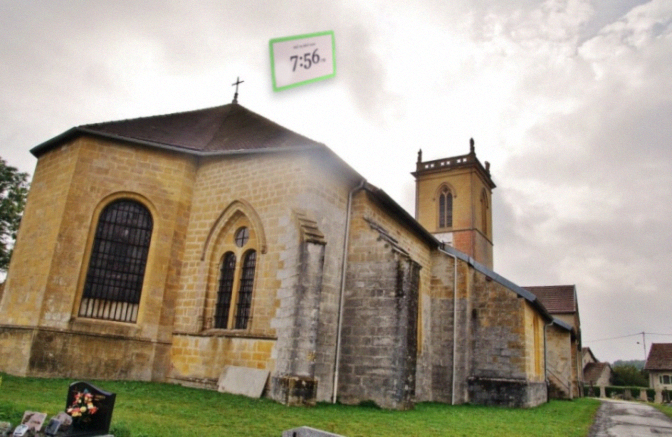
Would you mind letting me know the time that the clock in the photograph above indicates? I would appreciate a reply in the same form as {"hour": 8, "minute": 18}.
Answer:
{"hour": 7, "minute": 56}
